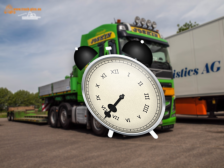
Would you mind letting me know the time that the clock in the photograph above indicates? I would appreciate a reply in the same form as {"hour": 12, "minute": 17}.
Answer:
{"hour": 7, "minute": 38}
